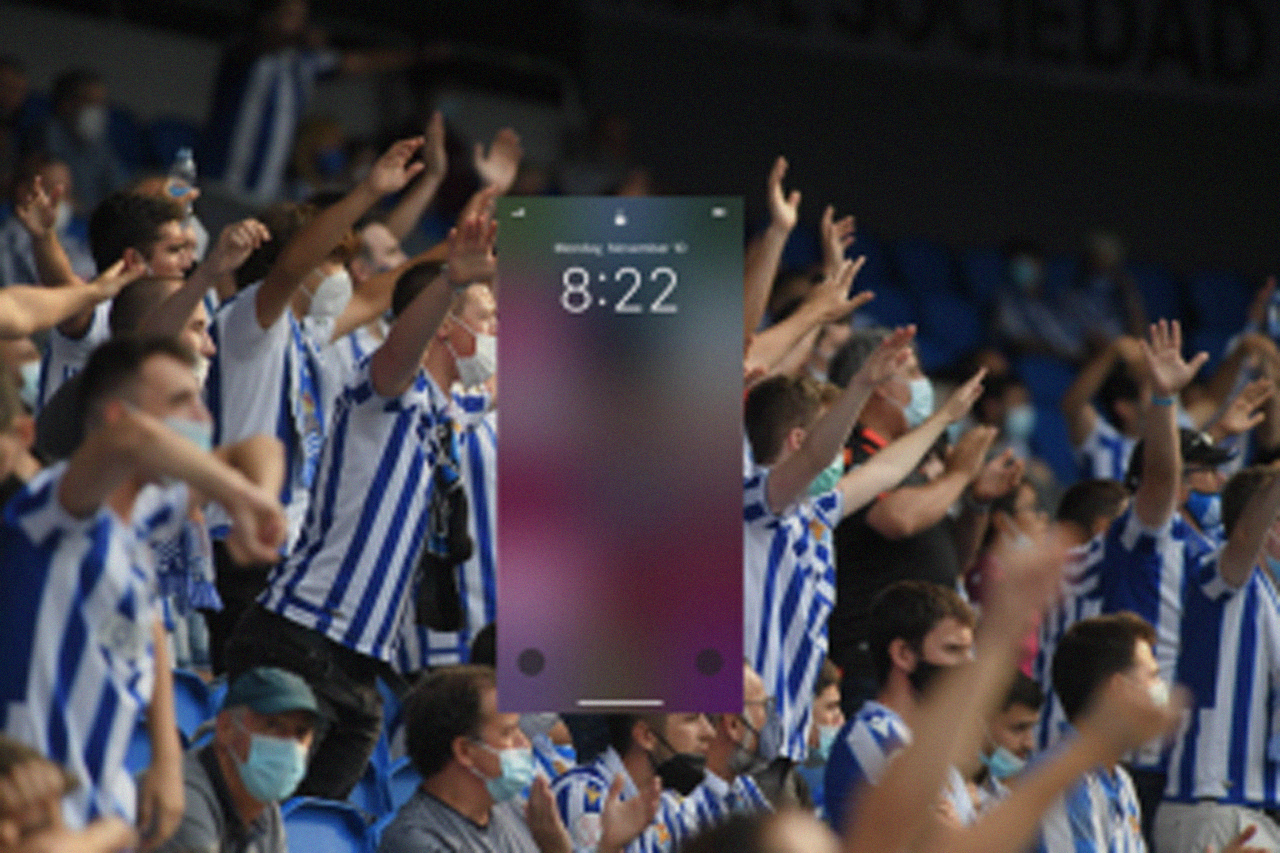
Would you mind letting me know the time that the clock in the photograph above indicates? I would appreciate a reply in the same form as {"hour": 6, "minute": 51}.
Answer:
{"hour": 8, "minute": 22}
